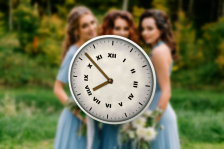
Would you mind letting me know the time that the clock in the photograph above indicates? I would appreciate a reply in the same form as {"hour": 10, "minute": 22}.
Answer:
{"hour": 7, "minute": 52}
